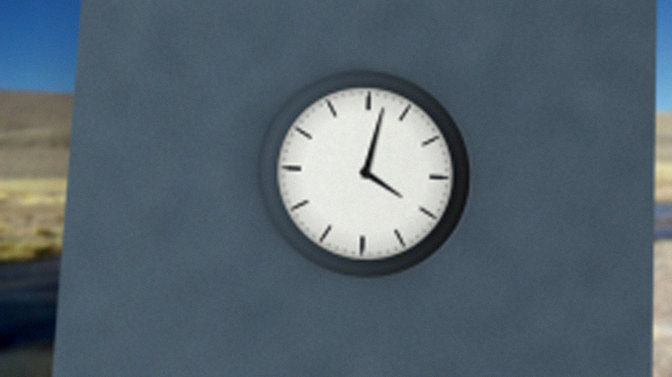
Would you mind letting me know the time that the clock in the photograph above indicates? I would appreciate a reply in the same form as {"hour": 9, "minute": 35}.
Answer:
{"hour": 4, "minute": 2}
